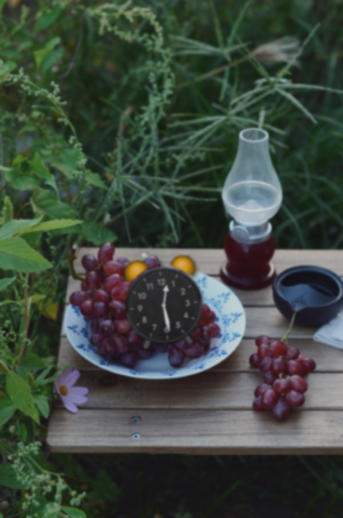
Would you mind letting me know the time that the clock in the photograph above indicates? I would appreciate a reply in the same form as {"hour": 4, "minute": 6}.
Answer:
{"hour": 12, "minute": 29}
